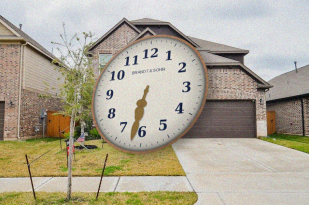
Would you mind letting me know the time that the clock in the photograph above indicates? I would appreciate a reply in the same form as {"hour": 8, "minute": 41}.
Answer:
{"hour": 6, "minute": 32}
